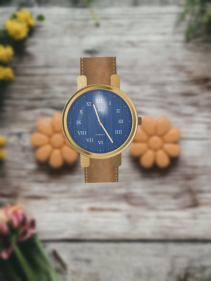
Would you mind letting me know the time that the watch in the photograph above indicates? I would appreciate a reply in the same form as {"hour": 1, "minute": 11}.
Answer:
{"hour": 11, "minute": 25}
